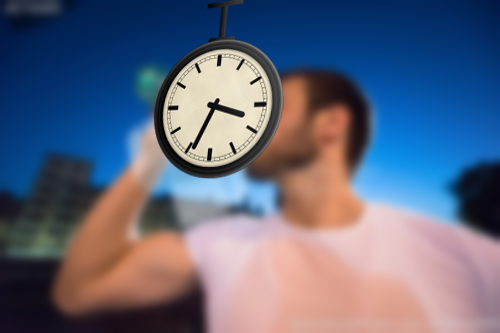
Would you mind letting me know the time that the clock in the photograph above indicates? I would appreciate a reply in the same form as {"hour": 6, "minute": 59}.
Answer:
{"hour": 3, "minute": 34}
